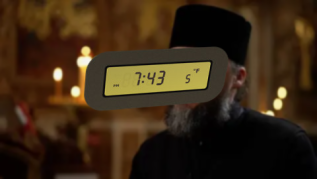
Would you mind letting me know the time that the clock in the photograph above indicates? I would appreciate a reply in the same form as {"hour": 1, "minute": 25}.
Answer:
{"hour": 7, "minute": 43}
